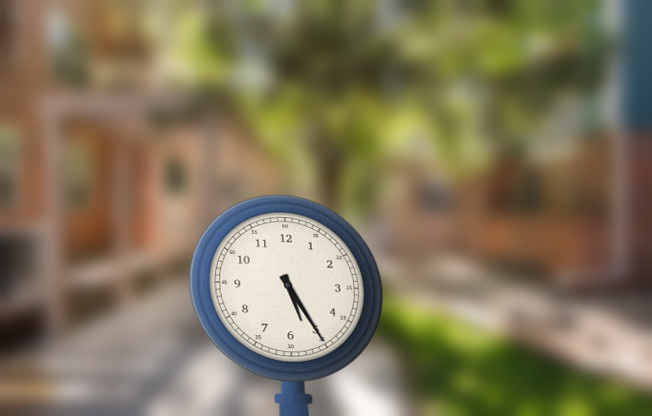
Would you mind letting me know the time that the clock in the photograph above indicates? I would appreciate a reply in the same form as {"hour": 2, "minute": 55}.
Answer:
{"hour": 5, "minute": 25}
